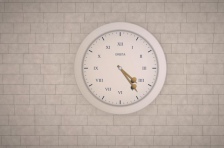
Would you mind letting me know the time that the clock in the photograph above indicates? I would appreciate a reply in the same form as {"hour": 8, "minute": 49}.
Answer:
{"hour": 4, "minute": 24}
